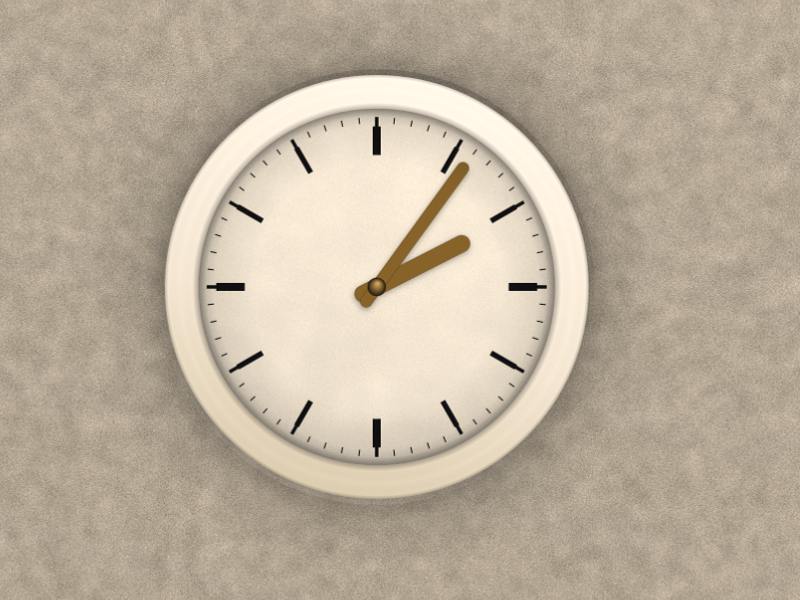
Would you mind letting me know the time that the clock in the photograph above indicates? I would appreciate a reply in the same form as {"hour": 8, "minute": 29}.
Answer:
{"hour": 2, "minute": 6}
